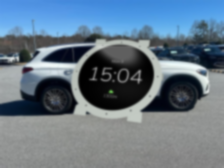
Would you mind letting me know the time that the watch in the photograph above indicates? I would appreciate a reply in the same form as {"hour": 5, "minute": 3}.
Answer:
{"hour": 15, "minute": 4}
